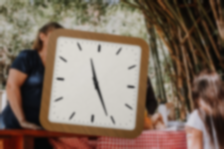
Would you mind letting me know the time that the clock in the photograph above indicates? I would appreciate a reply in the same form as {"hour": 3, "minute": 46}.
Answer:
{"hour": 11, "minute": 26}
